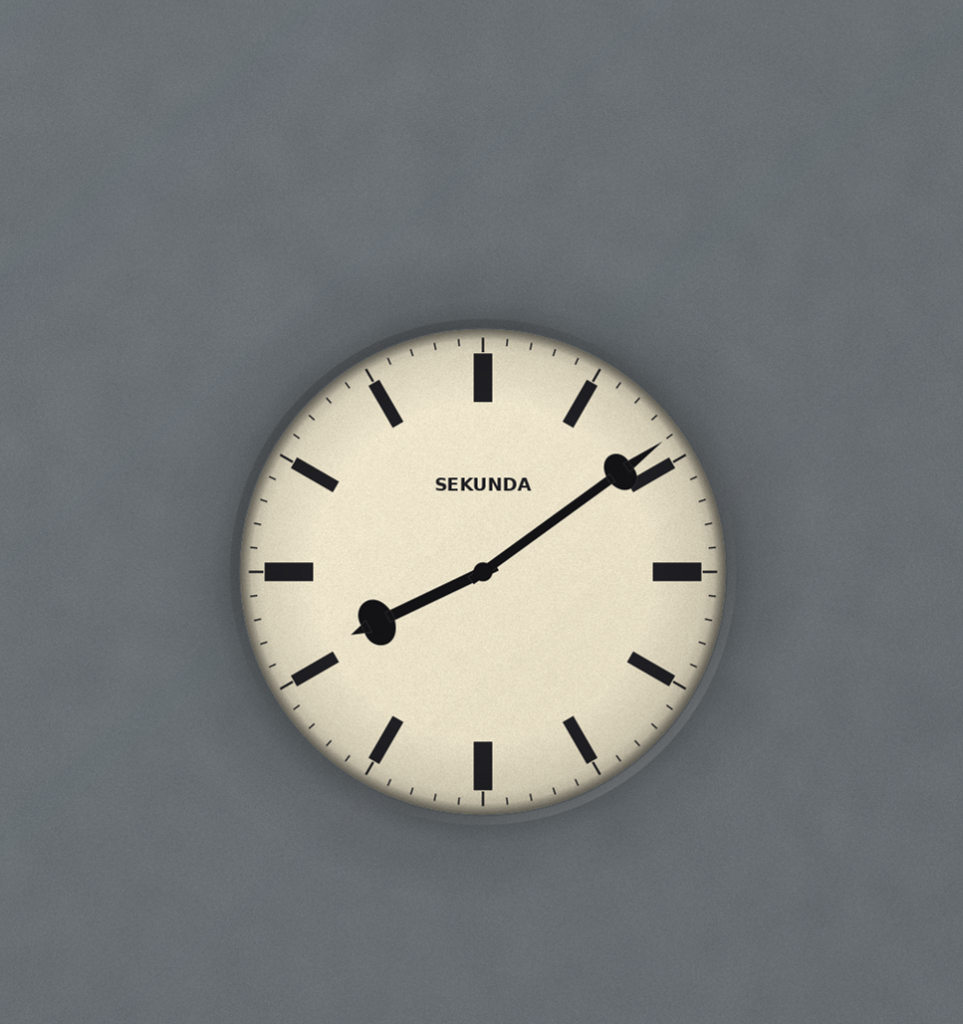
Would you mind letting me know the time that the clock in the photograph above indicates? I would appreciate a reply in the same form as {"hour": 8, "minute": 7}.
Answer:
{"hour": 8, "minute": 9}
